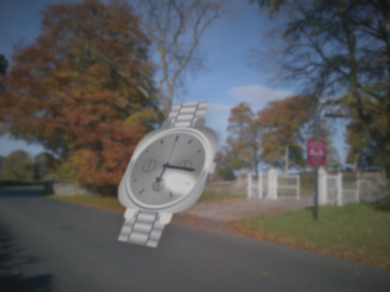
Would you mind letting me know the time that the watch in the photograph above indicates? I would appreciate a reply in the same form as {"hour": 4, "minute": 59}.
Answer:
{"hour": 6, "minute": 16}
